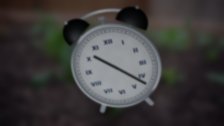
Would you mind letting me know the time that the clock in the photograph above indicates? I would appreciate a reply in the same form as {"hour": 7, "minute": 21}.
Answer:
{"hour": 10, "minute": 22}
